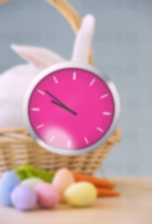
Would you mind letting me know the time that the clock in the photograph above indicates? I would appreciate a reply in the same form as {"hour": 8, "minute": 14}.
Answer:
{"hour": 9, "minute": 51}
